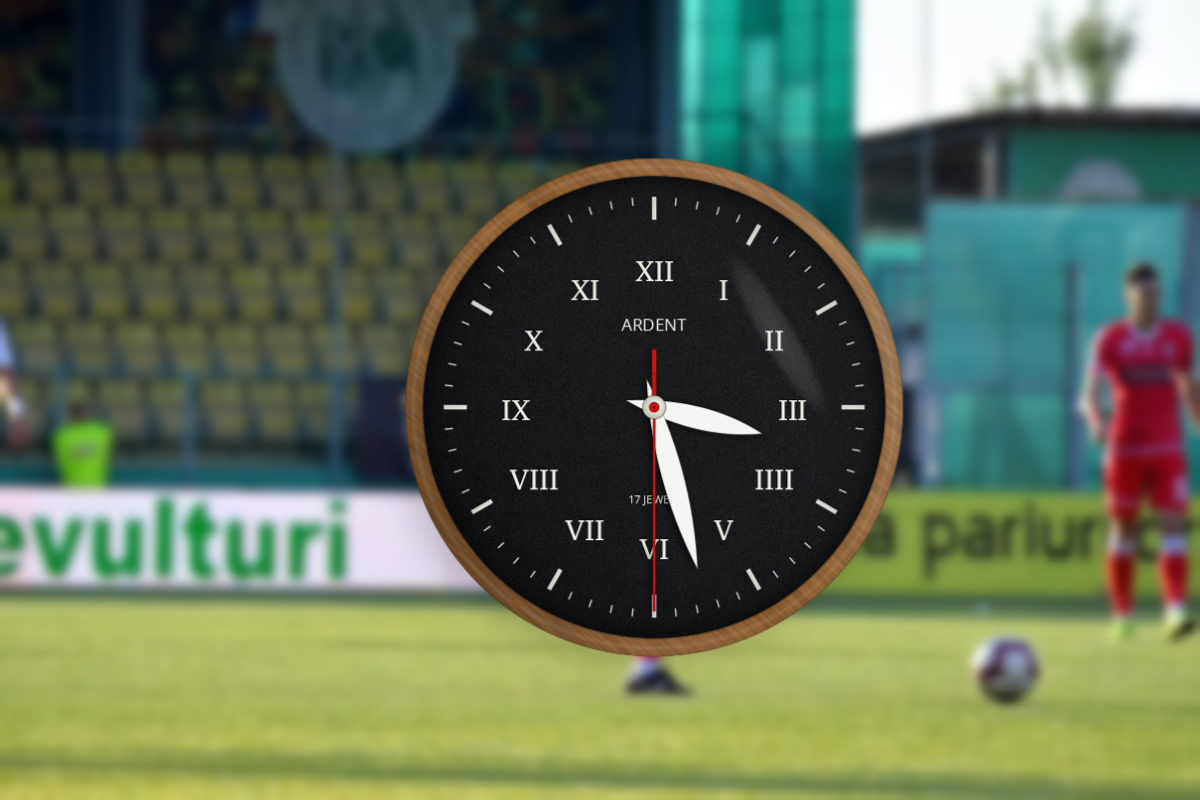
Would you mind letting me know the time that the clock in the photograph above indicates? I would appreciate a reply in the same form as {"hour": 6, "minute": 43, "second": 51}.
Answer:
{"hour": 3, "minute": 27, "second": 30}
